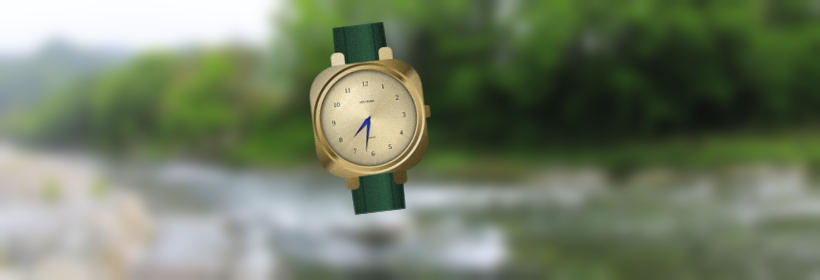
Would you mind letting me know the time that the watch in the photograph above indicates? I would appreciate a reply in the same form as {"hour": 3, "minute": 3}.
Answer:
{"hour": 7, "minute": 32}
